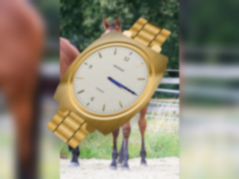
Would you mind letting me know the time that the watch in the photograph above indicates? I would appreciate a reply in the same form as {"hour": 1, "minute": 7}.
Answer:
{"hour": 3, "minute": 15}
